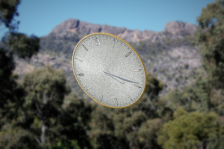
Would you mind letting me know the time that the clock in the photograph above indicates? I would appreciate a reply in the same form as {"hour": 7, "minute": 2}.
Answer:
{"hour": 4, "minute": 19}
